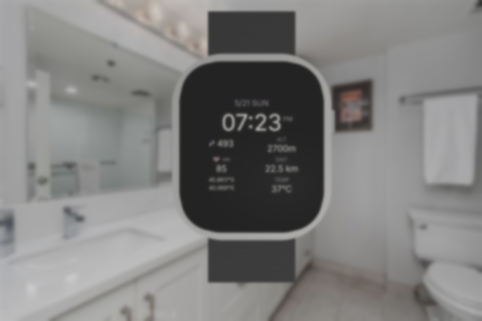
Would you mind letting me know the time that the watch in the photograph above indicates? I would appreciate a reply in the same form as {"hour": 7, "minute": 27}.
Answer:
{"hour": 7, "minute": 23}
